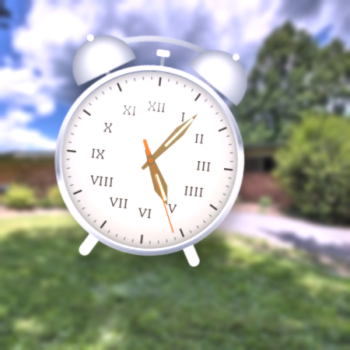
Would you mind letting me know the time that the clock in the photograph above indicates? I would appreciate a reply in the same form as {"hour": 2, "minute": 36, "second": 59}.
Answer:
{"hour": 5, "minute": 6, "second": 26}
